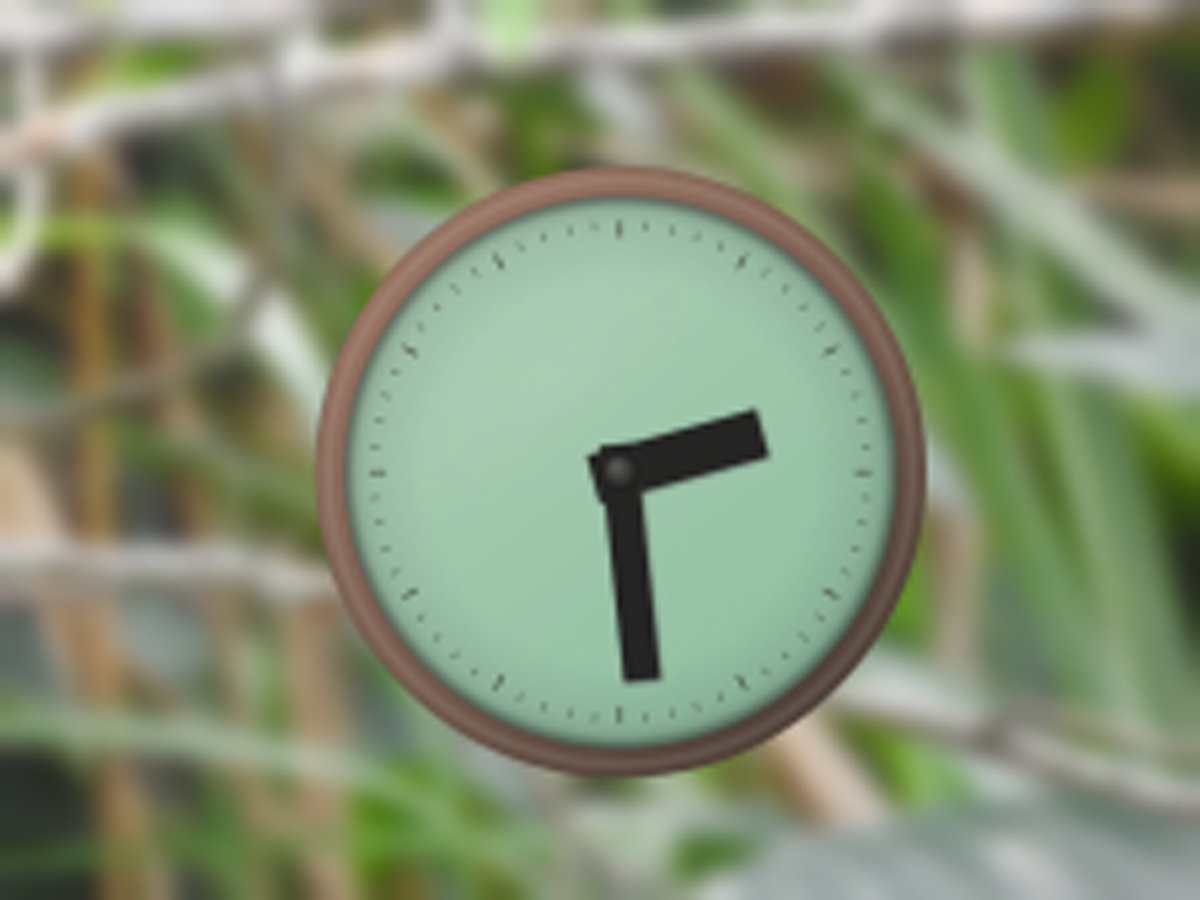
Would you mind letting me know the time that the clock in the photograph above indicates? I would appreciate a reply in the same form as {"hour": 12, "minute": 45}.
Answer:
{"hour": 2, "minute": 29}
